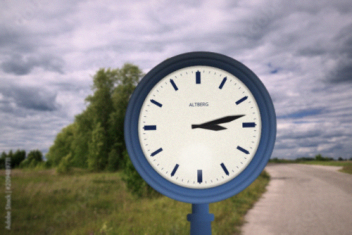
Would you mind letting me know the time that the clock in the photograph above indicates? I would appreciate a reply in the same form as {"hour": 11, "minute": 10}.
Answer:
{"hour": 3, "minute": 13}
